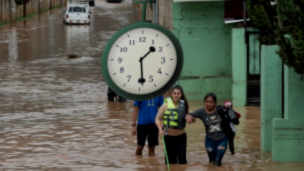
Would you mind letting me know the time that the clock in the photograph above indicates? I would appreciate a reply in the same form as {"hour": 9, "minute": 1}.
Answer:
{"hour": 1, "minute": 29}
